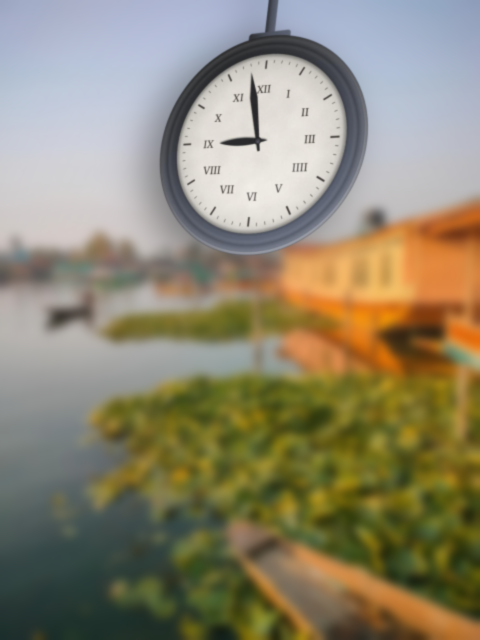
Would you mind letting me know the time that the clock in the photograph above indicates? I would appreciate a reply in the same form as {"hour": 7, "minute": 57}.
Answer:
{"hour": 8, "minute": 58}
